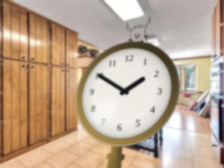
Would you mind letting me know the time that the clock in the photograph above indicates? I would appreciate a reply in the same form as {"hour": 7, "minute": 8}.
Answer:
{"hour": 1, "minute": 50}
